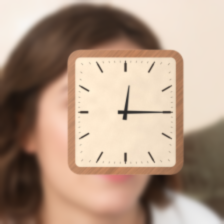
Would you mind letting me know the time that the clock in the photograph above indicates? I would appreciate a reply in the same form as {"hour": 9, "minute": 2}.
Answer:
{"hour": 12, "minute": 15}
